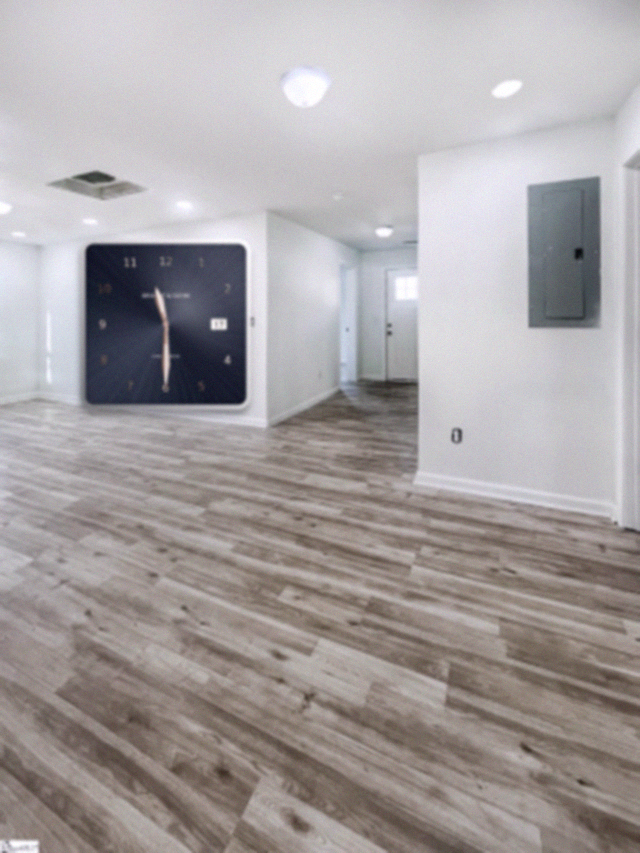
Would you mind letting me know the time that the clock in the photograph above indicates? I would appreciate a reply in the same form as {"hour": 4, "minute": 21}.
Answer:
{"hour": 11, "minute": 30}
